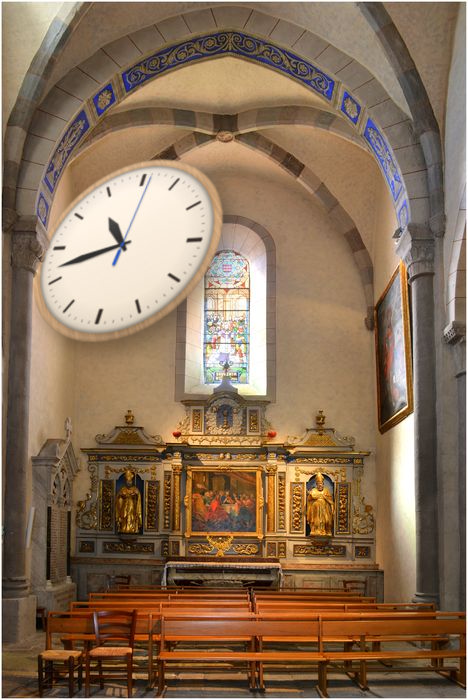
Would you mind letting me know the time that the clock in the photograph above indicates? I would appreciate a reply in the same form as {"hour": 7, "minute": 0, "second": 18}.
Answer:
{"hour": 10, "minute": 42, "second": 1}
